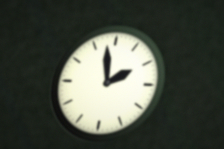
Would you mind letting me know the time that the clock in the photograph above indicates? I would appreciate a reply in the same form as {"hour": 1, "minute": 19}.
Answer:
{"hour": 1, "minute": 58}
